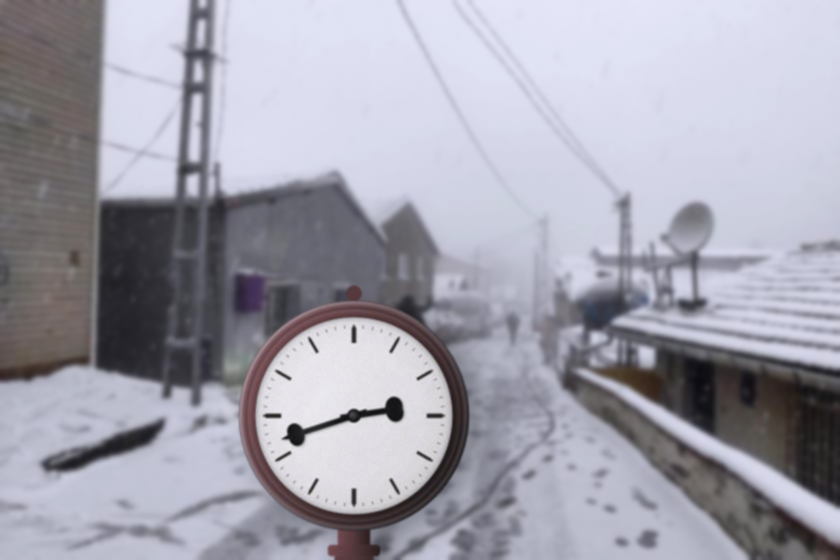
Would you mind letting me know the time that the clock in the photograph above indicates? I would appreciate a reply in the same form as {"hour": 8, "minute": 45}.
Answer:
{"hour": 2, "minute": 42}
